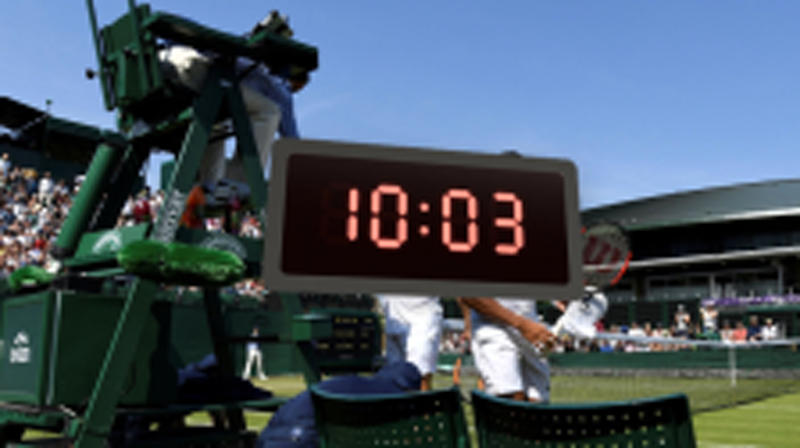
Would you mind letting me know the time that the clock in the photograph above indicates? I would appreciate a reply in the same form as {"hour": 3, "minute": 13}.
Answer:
{"hour": 10, "minute": 3}
